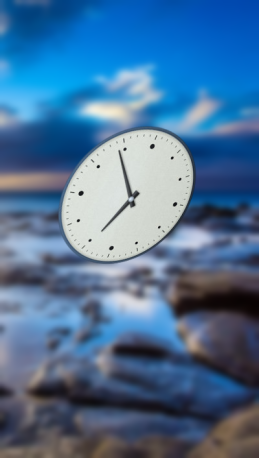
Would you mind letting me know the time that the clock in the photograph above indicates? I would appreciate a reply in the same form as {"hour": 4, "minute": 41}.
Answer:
{"hour": 6, "minute": 54}
